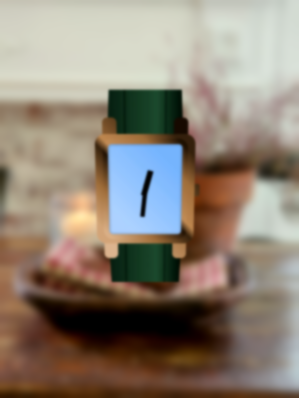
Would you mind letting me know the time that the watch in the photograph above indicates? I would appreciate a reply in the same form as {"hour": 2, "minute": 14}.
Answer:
{"hour": 12, "minute": 31}
